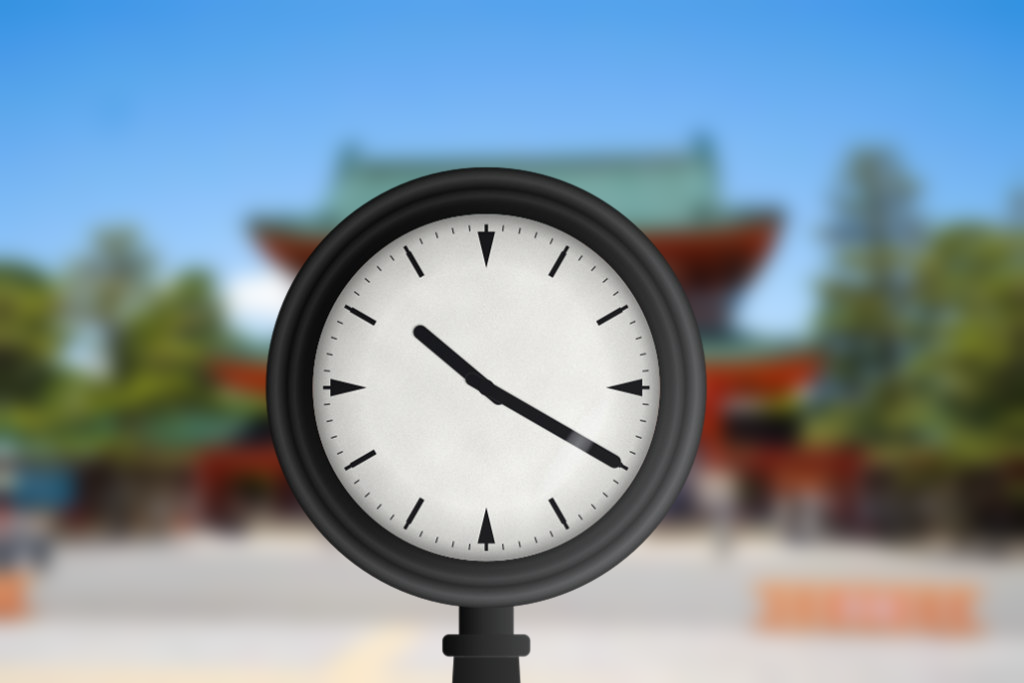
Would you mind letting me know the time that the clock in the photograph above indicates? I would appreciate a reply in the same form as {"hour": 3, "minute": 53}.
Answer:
{"hour": 10, "minute": 20}
